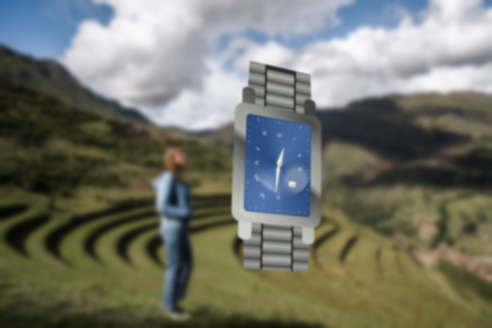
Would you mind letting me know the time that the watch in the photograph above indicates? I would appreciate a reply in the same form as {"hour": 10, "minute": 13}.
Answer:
{"hour": 12, "minute": 31}
